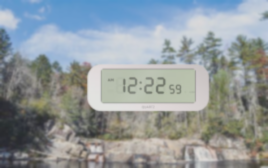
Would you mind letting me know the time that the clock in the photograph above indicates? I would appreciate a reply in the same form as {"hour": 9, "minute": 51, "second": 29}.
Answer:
{"hour": 12, "minute": 22, "second": 59}
